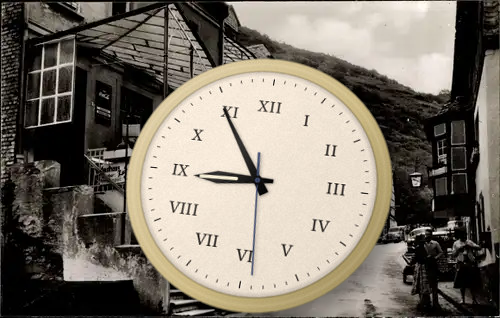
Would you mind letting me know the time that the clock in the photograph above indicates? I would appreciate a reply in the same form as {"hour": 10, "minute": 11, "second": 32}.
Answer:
{"hour": 8, "minute": 54, "second": 29}
